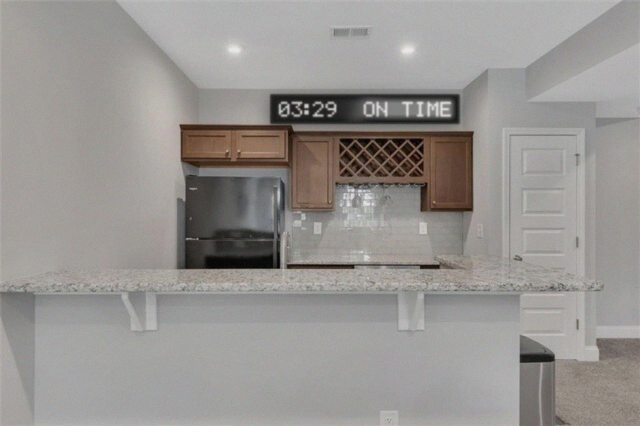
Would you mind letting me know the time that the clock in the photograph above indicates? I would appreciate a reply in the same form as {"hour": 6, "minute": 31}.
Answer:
{"hour": 3, "minute": 29}
